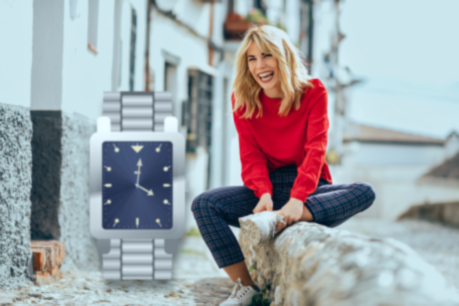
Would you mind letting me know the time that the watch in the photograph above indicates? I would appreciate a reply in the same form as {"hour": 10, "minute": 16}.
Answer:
{"hour": 4, "minute": 1}
